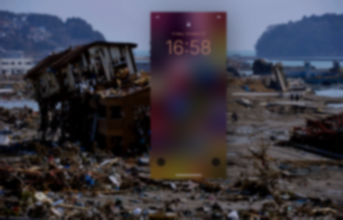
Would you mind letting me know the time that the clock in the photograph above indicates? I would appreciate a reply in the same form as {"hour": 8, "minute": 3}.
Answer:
{"hour": 16, "minute": 58}
